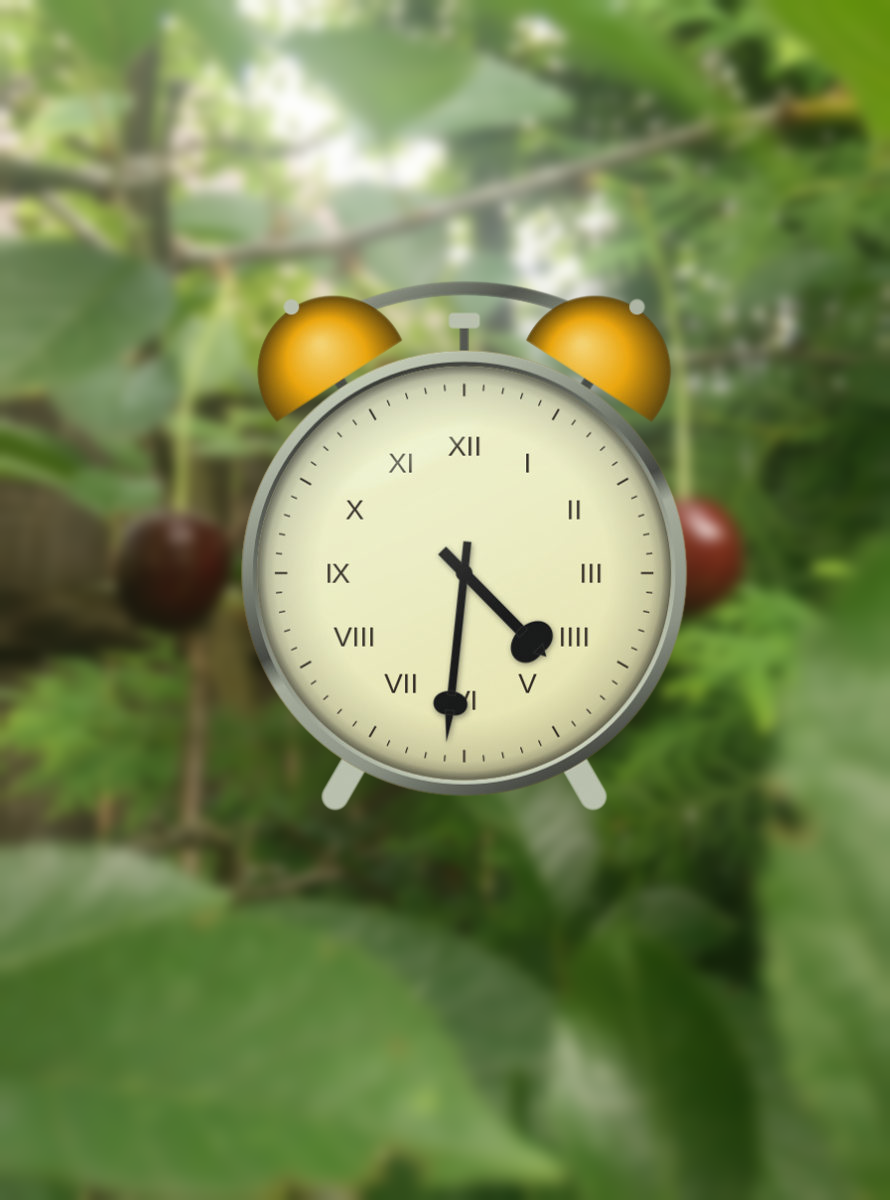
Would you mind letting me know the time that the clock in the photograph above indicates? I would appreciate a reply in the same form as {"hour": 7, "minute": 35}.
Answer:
{"hour": 4, "minute": 31}
